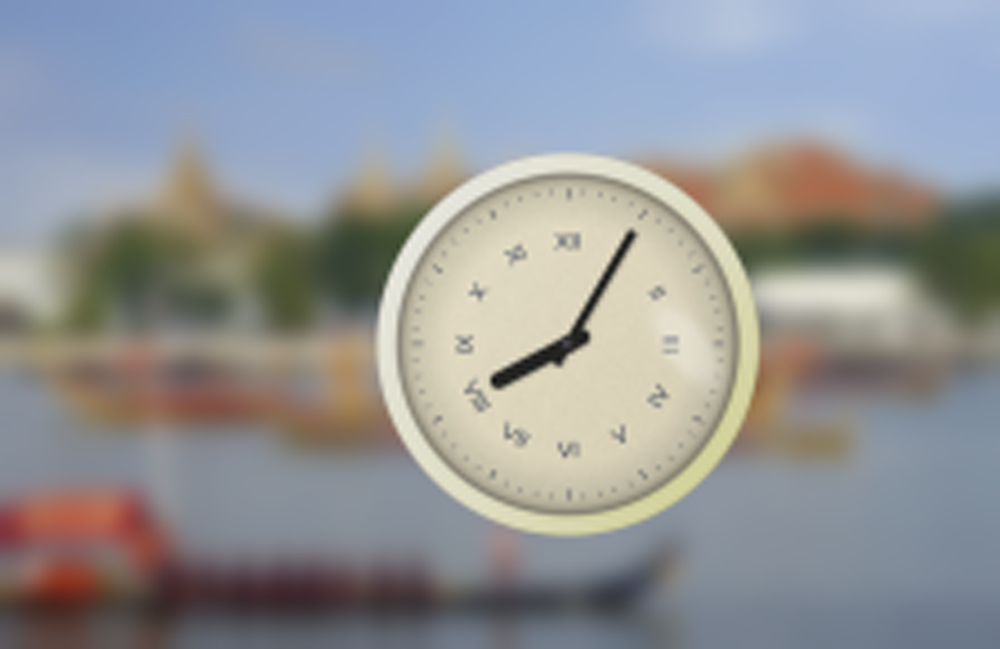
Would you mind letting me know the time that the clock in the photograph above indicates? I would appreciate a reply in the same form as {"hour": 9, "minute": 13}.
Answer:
{"hour": 8, "minute": 5}
